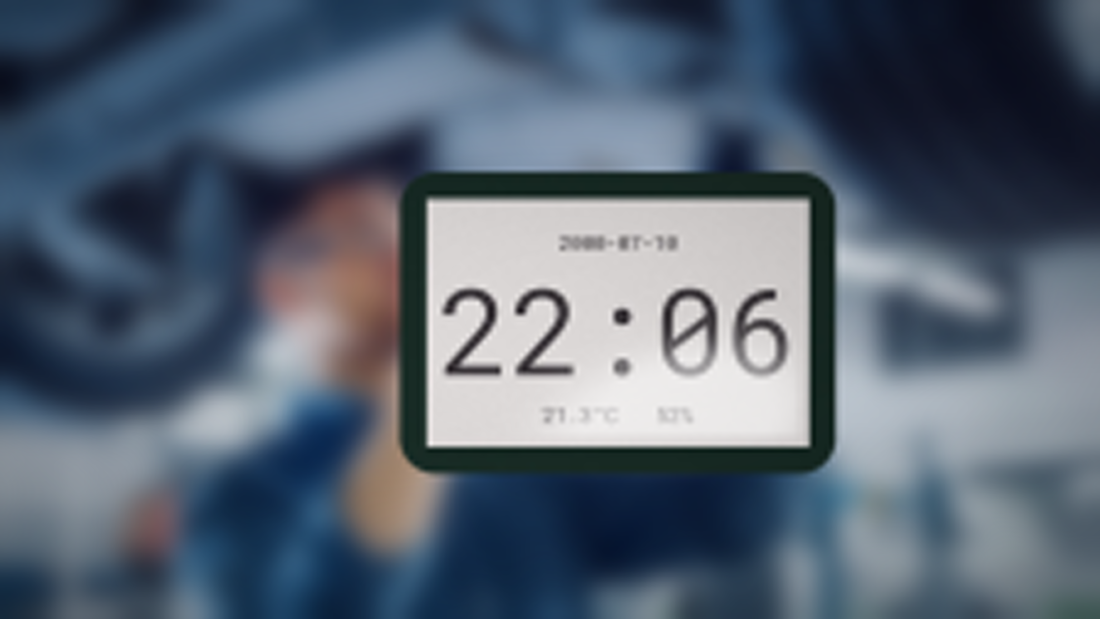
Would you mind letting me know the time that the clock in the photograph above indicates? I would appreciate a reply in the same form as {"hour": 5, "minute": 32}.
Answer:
{"hour": 22, "minute": 6}
